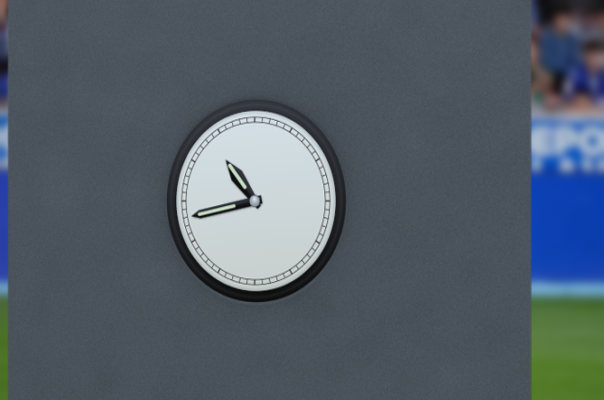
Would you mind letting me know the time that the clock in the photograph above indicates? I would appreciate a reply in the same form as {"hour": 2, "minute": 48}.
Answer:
{"hour": 10, "minute": 43}
